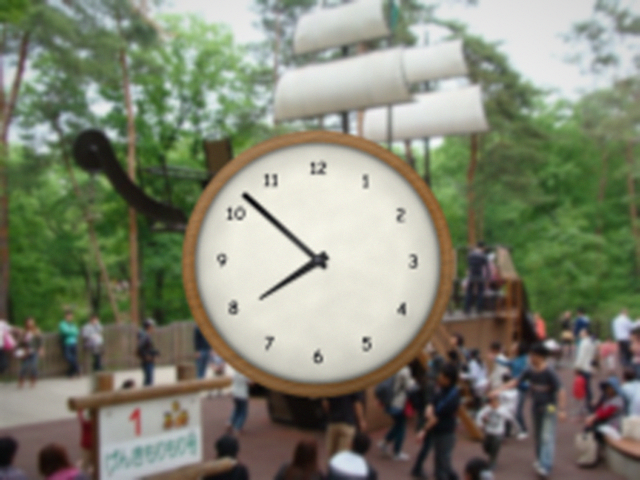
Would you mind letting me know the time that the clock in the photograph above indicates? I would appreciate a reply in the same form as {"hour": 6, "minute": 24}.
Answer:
{"hour": 7, "minute": 52}
